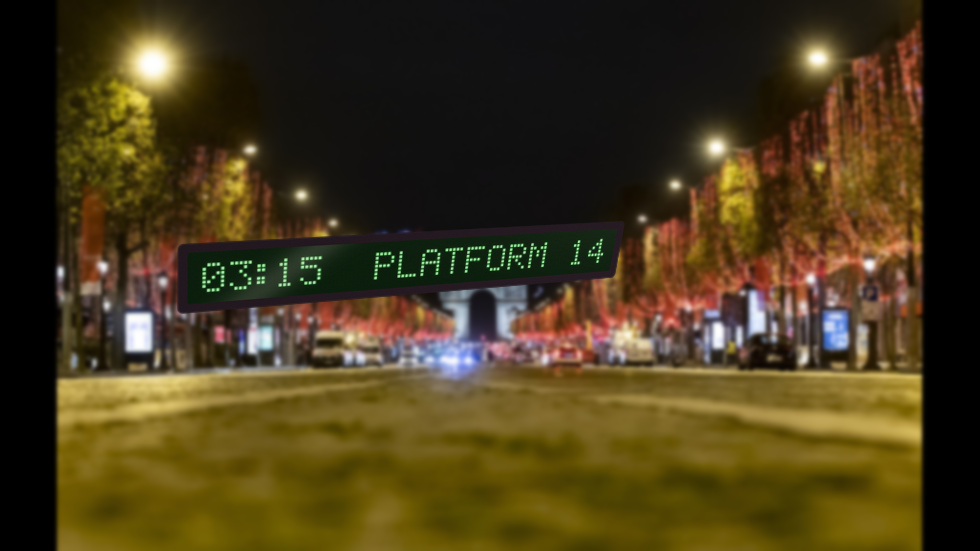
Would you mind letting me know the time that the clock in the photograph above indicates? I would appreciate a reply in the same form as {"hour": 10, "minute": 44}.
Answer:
{"hour": 3, "minute": 15}
